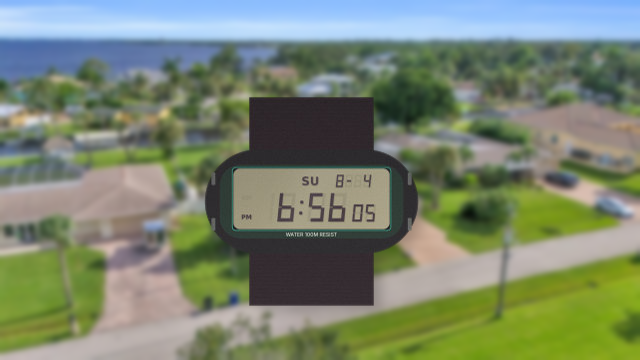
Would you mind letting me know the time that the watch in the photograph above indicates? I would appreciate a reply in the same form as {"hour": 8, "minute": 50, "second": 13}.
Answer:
{"hour": 6, "minute": 56, "second": 5}
